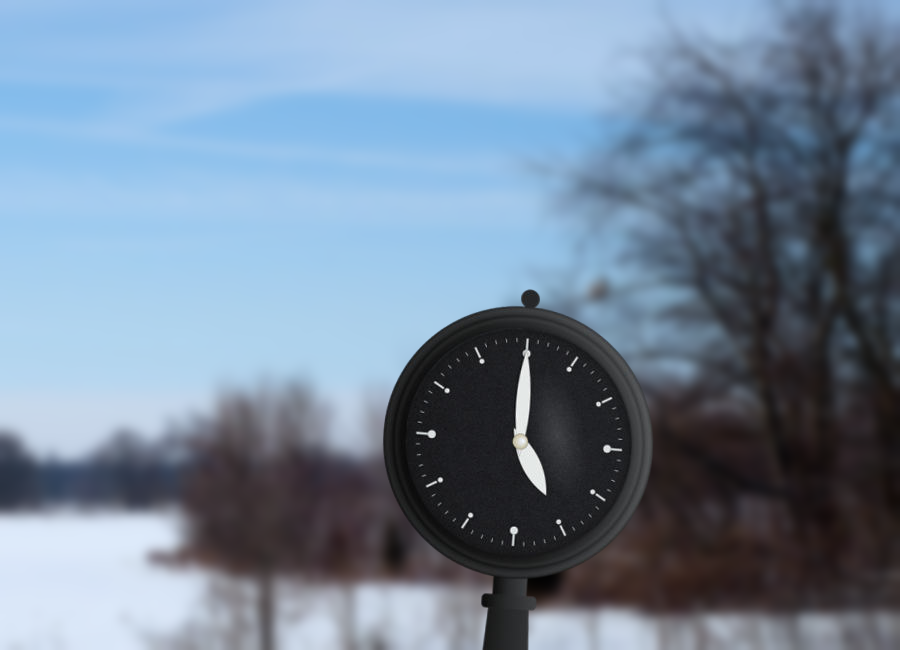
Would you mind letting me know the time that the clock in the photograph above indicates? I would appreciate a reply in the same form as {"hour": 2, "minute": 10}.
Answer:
{"hour": 5, "minute": 0}
